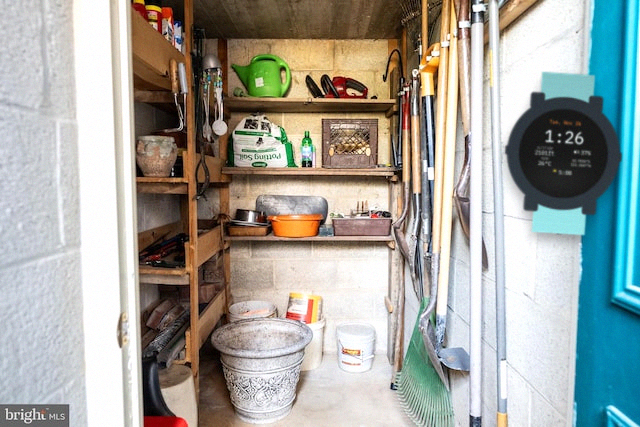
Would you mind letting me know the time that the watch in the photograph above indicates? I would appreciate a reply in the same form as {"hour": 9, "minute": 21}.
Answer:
{"hour": 1, "minute": 26}
